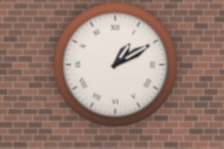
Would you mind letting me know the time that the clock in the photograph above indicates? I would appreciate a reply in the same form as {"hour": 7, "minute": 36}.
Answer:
{"hour": 1, "minute": 10}
